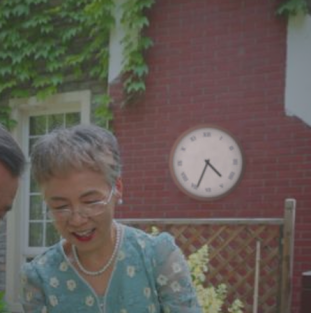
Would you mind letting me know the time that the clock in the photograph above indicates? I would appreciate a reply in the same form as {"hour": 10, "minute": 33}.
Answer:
{"hour": 4, "minute": 34}
